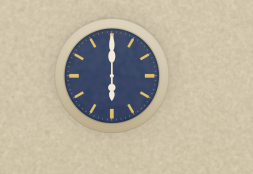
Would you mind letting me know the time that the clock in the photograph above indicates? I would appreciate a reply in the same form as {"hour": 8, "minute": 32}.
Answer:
{"hour": 6, "minute": 0}
